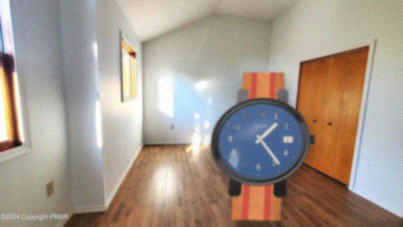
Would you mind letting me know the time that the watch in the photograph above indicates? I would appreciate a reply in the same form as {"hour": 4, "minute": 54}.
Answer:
{"hour": 1, "minute": 24}
